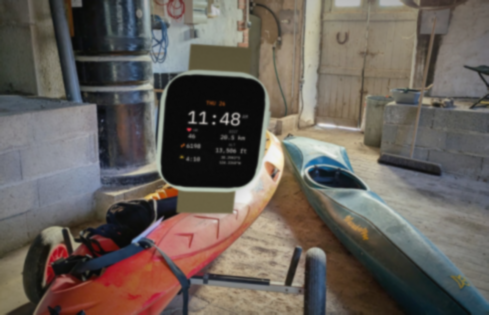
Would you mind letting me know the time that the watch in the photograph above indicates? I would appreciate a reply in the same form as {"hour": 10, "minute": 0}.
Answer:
{"hour": 11, "minute": 48}
